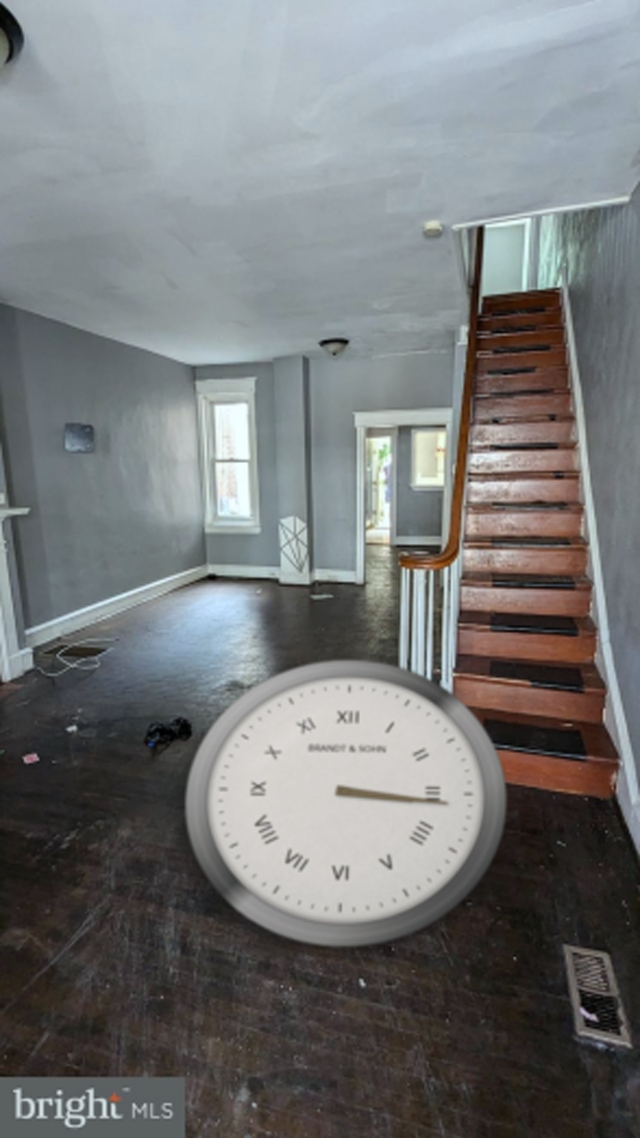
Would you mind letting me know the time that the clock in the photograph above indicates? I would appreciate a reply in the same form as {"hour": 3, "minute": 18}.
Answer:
{"hour": 3, "minute": 16}
